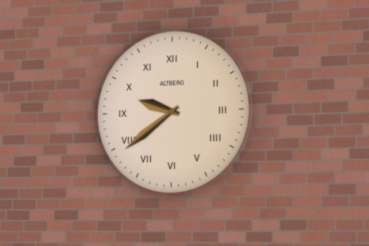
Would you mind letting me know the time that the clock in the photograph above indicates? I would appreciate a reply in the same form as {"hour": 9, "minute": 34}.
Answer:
{"hour": 9, "minute": 39}
